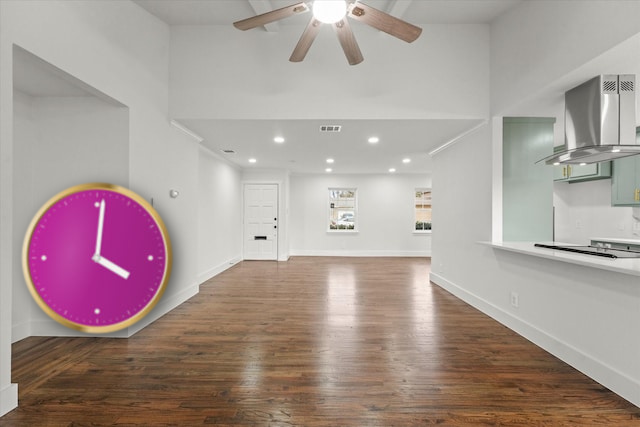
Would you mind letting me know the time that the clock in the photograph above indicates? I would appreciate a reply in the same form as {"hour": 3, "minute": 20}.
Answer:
{"hour": 4, "minute": 1}
